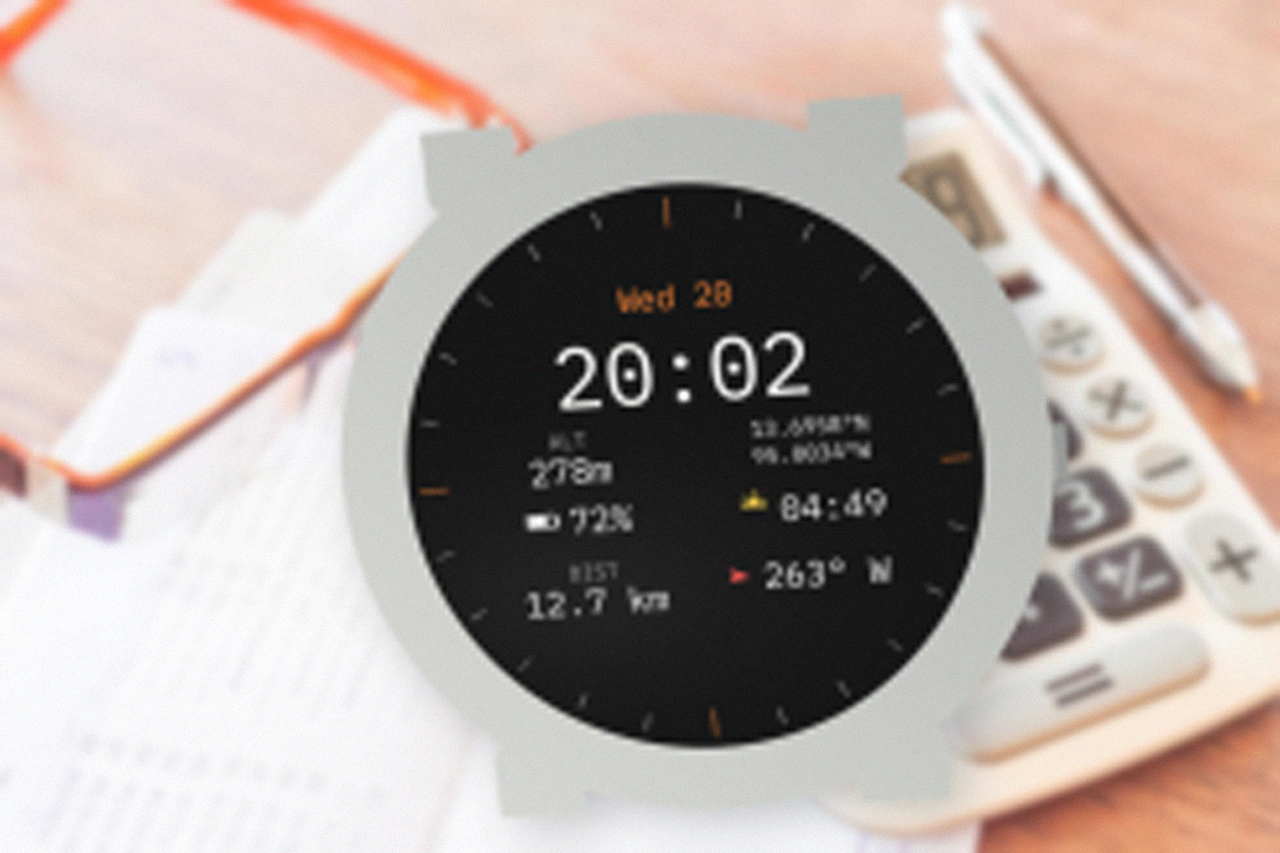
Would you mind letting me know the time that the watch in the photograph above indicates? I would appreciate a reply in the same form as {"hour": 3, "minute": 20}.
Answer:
{"hour": 20, "minute": 2}
